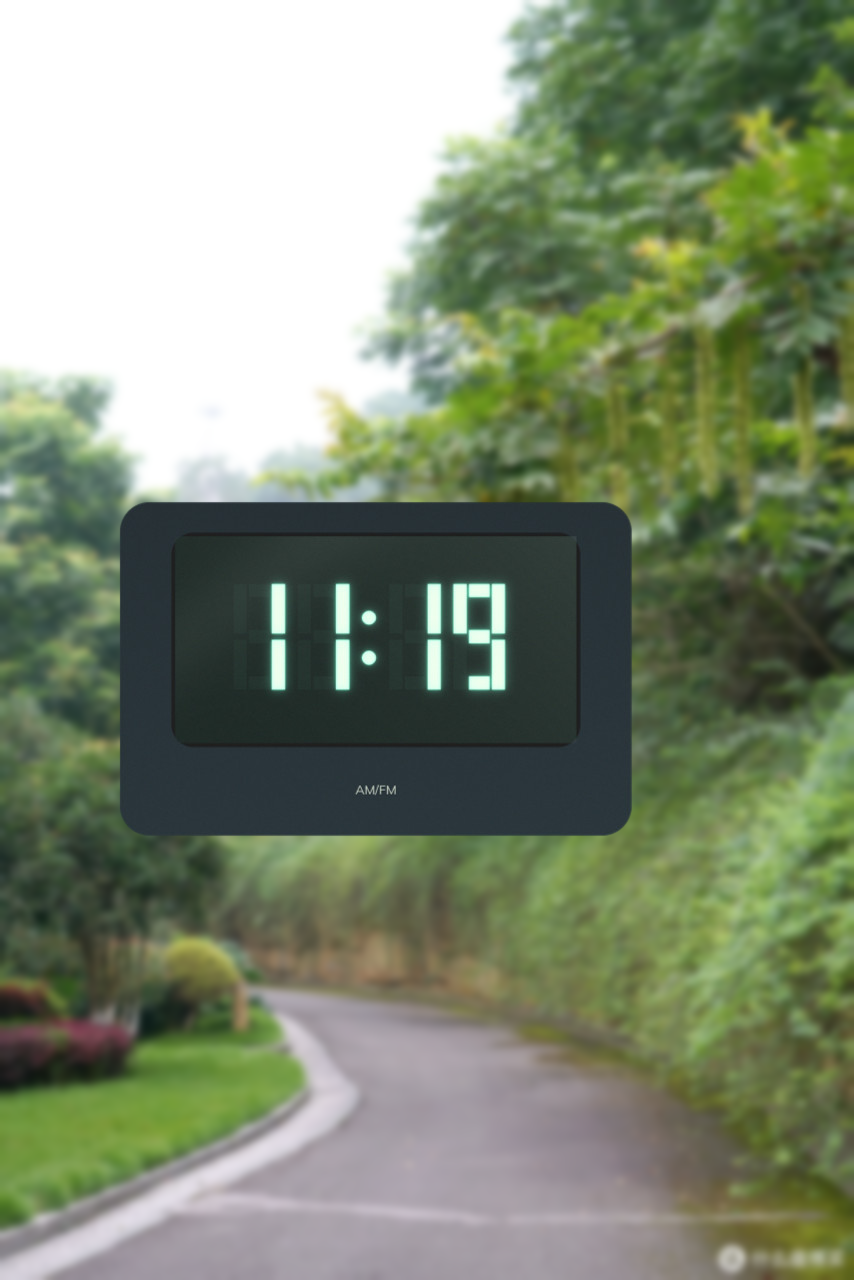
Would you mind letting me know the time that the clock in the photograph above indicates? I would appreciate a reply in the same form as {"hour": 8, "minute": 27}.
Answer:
{"hour": 11, "minute": 19}
